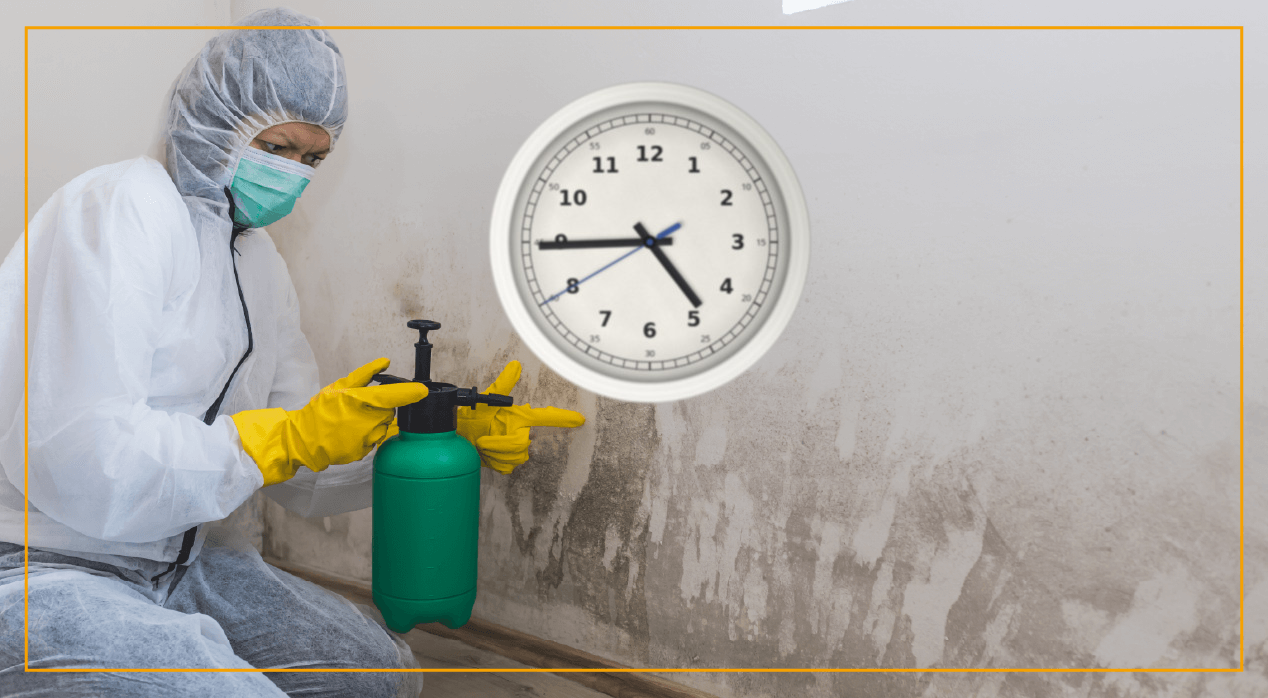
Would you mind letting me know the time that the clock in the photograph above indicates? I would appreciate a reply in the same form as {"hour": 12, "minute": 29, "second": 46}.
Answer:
{"hour": 4, "minute": 44, "second": 40}
